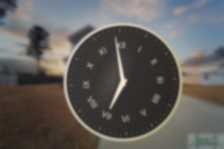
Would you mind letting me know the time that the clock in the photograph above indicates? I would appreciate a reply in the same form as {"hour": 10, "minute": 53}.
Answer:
{"hour": 6, "minute": 59}
